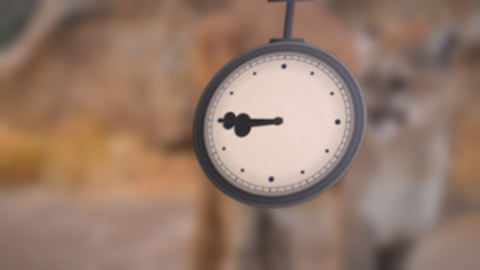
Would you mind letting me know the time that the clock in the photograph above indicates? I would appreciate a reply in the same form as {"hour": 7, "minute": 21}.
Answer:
{"hour": 8, "minute": 45}
